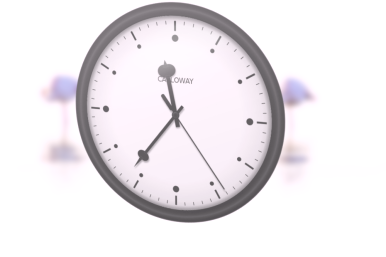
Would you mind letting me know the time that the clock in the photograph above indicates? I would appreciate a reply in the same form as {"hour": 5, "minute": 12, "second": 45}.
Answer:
{"hour": 11, "minute": 36, "second": 24}
